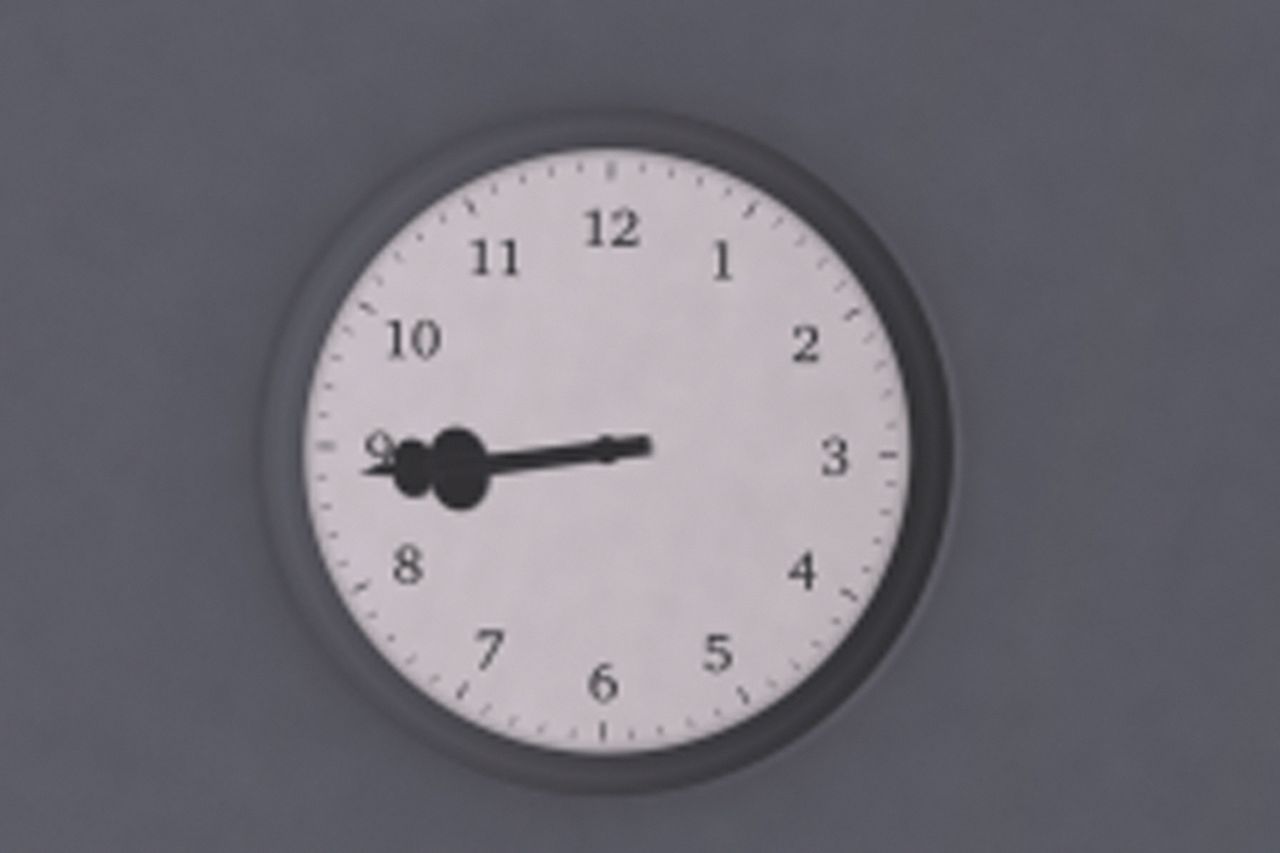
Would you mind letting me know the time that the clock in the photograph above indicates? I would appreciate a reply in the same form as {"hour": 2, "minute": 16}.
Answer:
{"hour": 8, "minute": 44}
